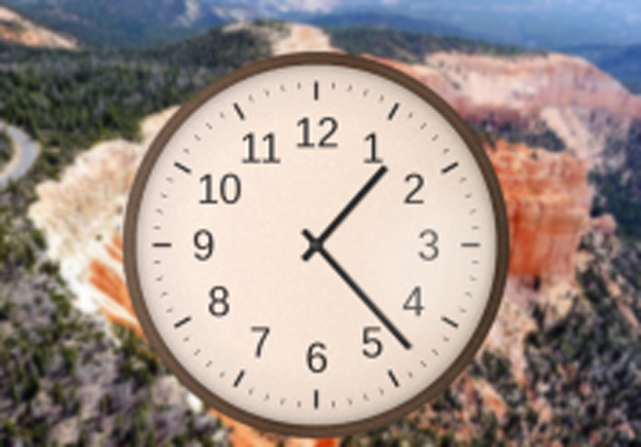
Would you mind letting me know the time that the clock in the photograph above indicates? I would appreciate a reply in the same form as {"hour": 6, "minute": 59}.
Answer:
{"hour": 1, "minute": 23}
